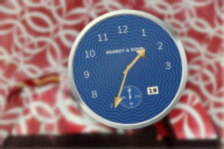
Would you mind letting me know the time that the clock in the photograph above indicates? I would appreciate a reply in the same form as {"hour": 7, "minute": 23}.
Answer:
{"hour": 1, "minute": 34}
